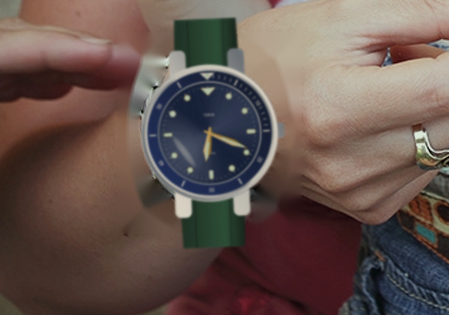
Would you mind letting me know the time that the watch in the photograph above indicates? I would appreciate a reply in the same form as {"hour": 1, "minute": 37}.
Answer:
{"hour": 6, "minute": 19}
